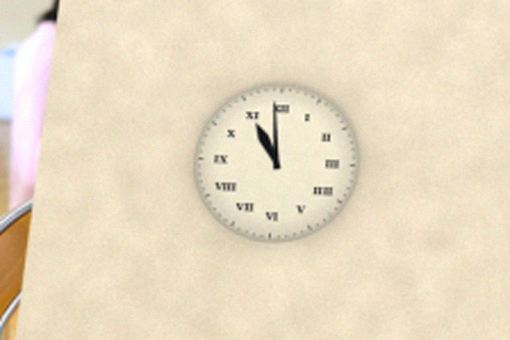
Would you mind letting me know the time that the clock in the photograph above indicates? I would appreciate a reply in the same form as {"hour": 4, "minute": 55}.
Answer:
{"hour": 10, "minute": 59}
